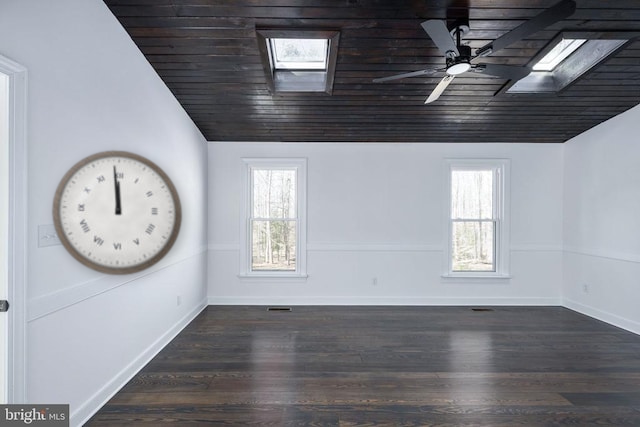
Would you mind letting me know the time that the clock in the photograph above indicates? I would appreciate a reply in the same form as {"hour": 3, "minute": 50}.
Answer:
{"hour": 11, "minute": 59}
